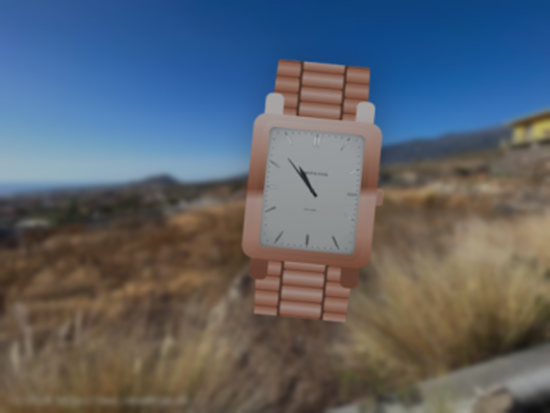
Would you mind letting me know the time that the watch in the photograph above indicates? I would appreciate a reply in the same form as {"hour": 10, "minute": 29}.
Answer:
{"hour": 10, "minute": 53}
